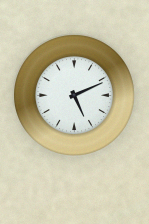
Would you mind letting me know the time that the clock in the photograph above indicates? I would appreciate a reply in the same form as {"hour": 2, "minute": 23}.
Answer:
{"hour": 5, "minute": 11}
